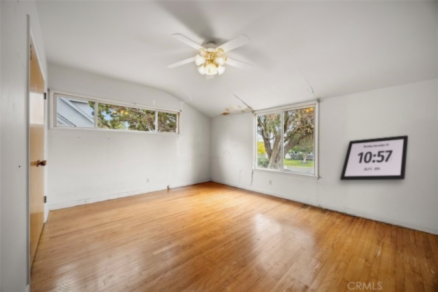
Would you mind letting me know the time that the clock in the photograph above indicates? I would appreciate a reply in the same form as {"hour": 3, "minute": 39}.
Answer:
{"hour": 10, "minute": 57}
